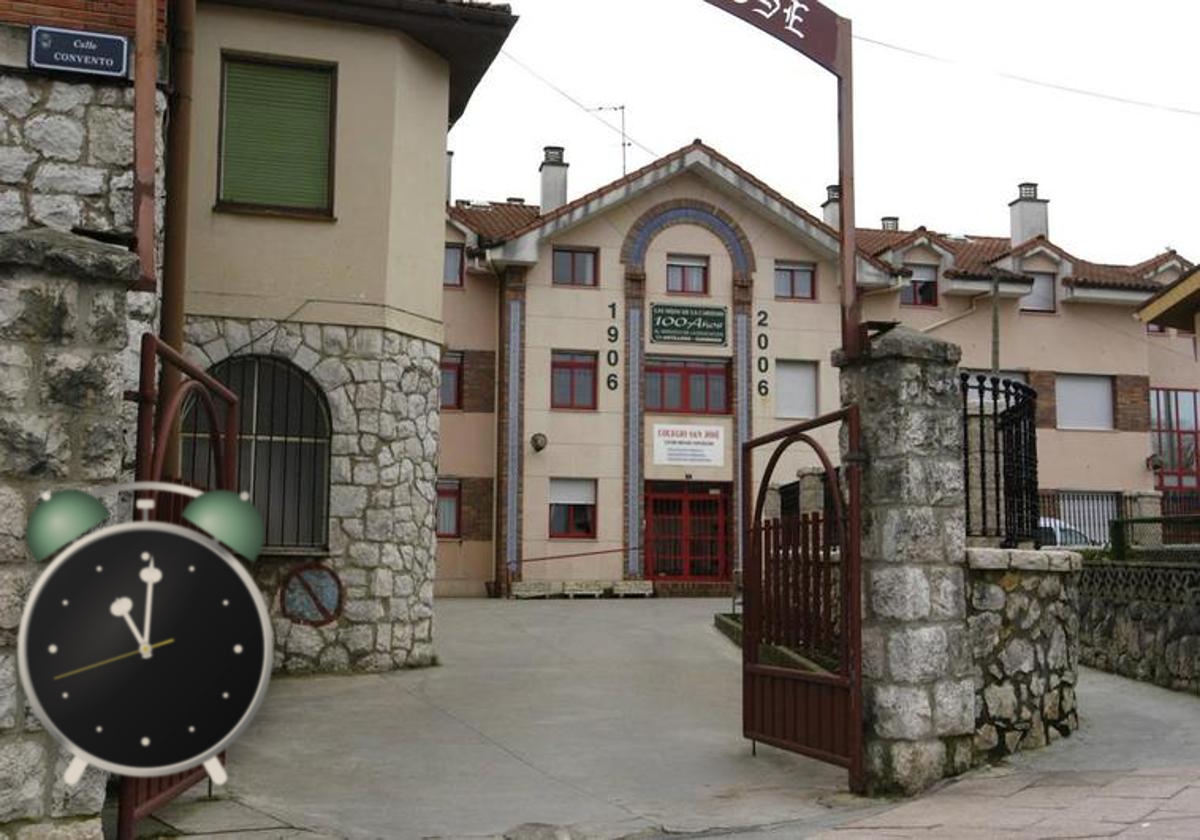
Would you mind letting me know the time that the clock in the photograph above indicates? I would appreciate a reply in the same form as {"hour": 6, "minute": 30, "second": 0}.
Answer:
{"hour": 11, "minute": 0, "second": 42}
